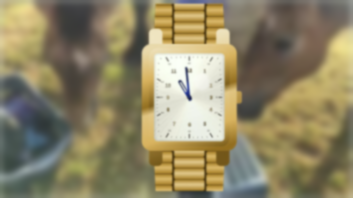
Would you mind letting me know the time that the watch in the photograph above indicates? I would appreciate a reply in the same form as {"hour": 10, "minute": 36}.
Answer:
{"hour": 10, "minute": 59}
